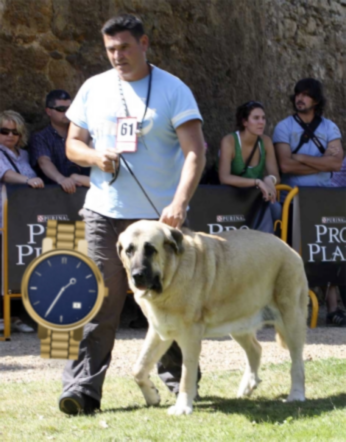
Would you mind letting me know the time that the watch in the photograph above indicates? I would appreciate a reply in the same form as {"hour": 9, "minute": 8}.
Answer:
{"hour": 1, "minute": 35}
